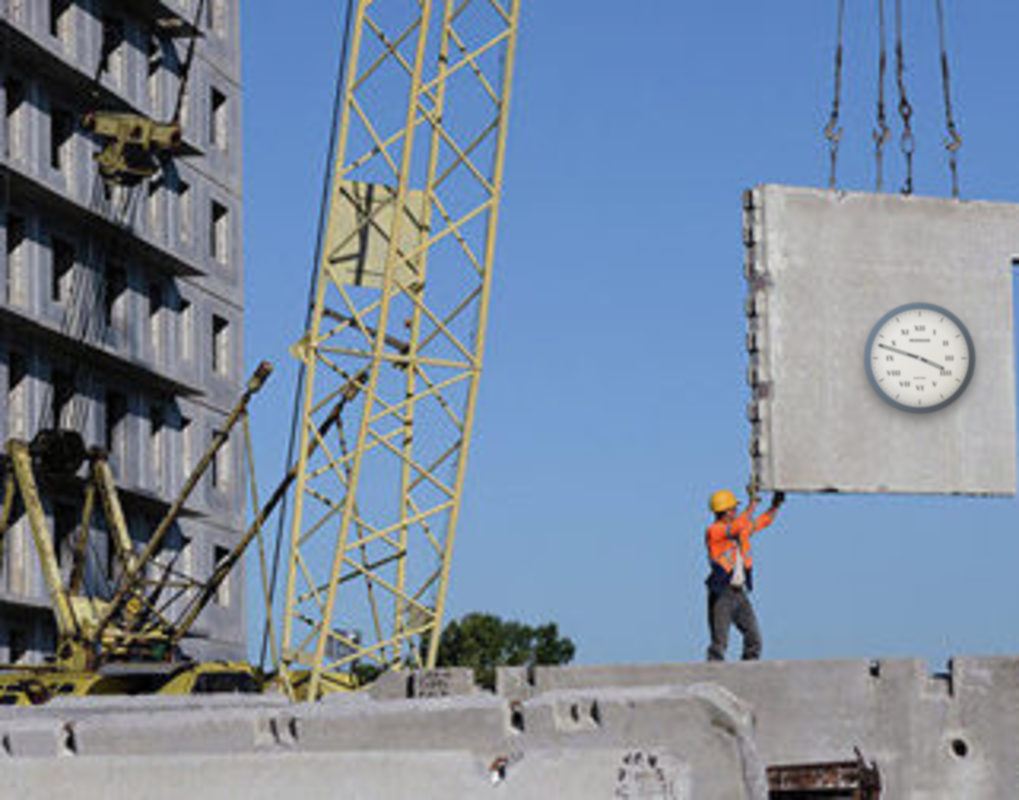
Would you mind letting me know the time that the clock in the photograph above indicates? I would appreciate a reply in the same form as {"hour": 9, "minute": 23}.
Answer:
{"hour": 3, "minute": 48}
